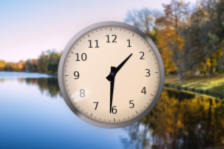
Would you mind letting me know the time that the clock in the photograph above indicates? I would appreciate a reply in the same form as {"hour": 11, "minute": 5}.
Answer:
{"hour": 1, "minute": 31}
